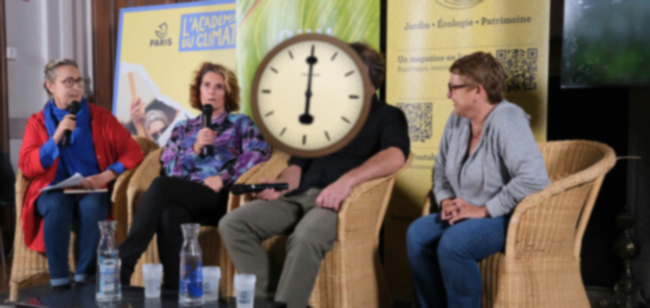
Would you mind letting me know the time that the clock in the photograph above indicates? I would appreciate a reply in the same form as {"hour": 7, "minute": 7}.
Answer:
{"hour": 6, "minute": 0}
